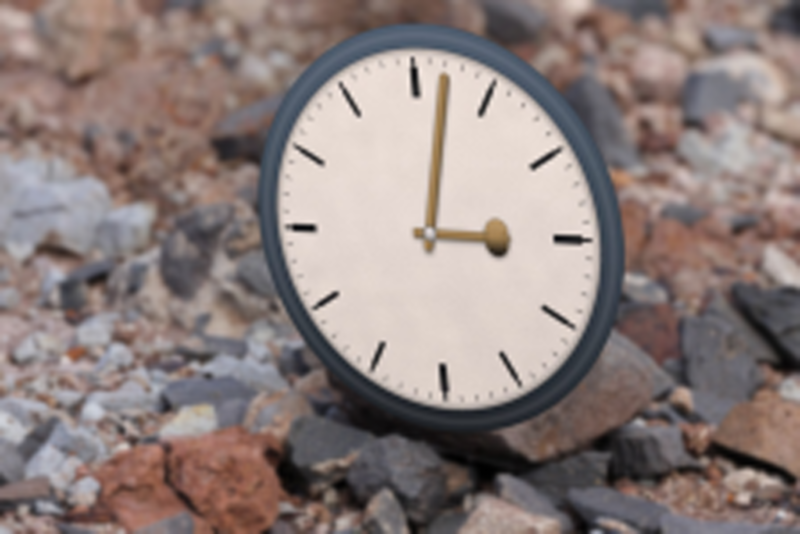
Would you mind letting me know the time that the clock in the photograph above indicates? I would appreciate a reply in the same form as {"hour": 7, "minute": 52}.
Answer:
{"hour": 3, "minute": 2}
